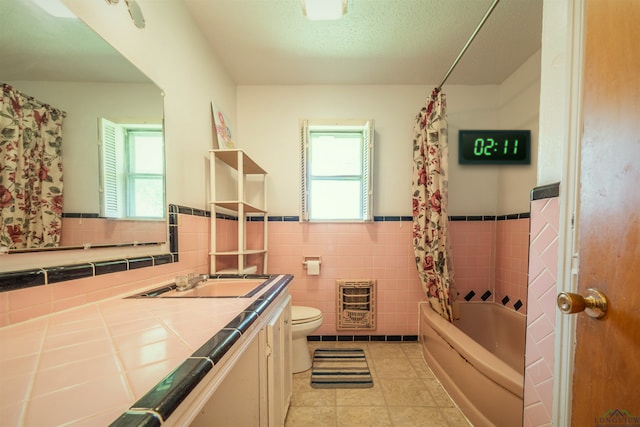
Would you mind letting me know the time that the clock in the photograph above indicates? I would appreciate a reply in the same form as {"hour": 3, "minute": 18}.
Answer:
{"hour": 2, "minute": 11}
